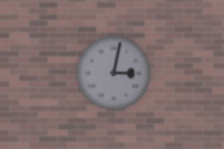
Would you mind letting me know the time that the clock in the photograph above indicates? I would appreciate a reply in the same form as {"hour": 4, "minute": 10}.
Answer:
{"hour": 3, "minute": 2}
